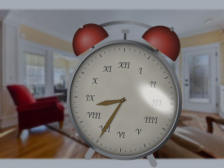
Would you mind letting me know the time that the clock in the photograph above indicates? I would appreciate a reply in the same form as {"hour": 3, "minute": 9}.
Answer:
{"hour": 8, "minute": 35}
